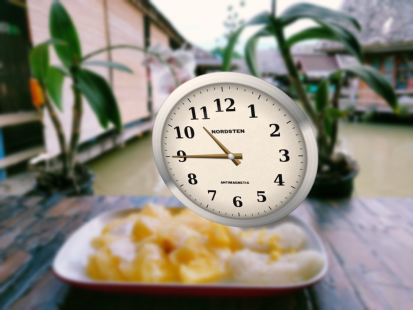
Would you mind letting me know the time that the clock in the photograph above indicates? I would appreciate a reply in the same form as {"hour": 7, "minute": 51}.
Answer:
{"hour": 10, "minute": 45}
